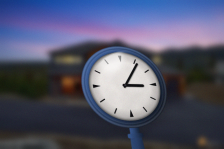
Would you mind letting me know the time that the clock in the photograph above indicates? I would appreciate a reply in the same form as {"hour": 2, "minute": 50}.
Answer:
{"hour": 3, "minute": 6}
